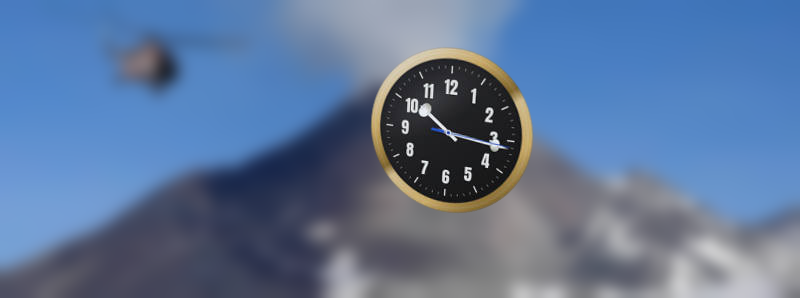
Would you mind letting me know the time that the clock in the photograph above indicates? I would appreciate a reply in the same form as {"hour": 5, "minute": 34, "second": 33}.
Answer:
{"hour": 10, "minute": 16, "second": 16}
